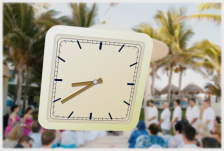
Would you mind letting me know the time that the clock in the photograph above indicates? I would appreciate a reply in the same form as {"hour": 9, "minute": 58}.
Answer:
{"hour": 8, "minute": 39}
